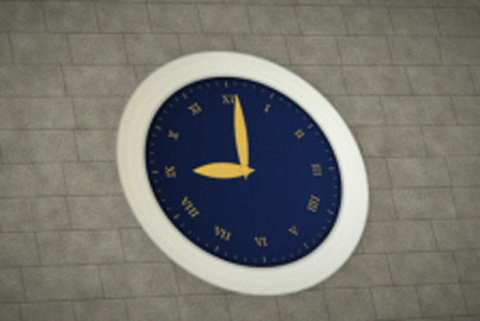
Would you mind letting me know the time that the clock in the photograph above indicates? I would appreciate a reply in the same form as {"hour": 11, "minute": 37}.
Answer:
{"hour": 9, "minute": 1}
